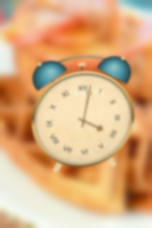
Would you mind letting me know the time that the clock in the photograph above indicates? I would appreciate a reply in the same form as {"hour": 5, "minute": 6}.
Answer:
{"hour": 4, "minute": 2}
